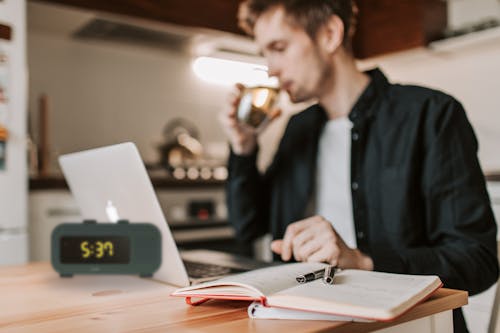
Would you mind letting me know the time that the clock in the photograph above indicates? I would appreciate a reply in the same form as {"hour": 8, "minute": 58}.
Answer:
{"hour": 5, "minute": 37}
